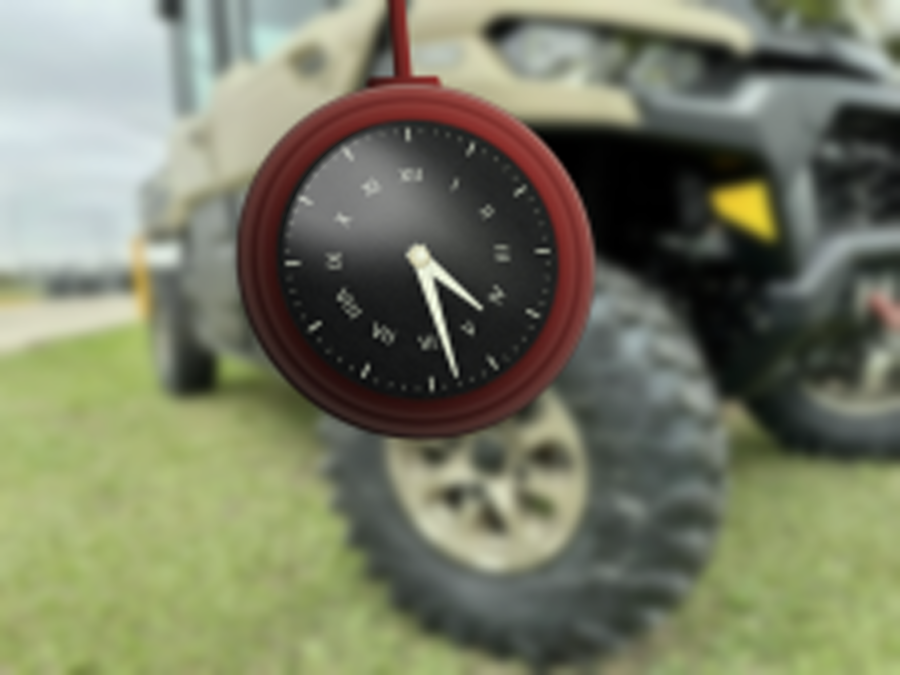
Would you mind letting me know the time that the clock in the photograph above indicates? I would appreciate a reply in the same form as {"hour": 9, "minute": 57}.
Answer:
{"hour": 4, "minute": 28}
